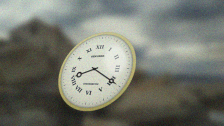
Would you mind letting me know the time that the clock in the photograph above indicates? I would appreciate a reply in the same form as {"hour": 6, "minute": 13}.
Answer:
{"hour": 8, "minute": 20}
